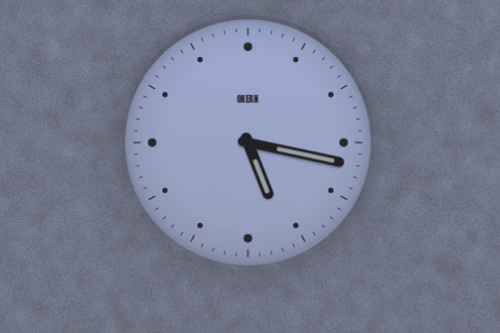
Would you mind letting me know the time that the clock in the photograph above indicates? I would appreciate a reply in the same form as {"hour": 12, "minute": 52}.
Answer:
{"hour": 5, "minute": 17}
